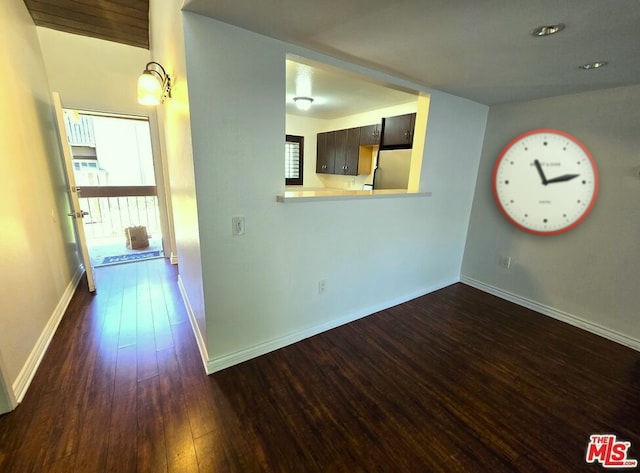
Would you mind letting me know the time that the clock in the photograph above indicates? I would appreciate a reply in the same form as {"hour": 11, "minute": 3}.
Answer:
{"hour": 11, "minute": 13}
